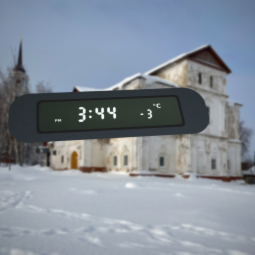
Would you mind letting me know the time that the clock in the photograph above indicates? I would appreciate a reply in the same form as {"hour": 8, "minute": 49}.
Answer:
{"hour": 3, "minute": 44}
